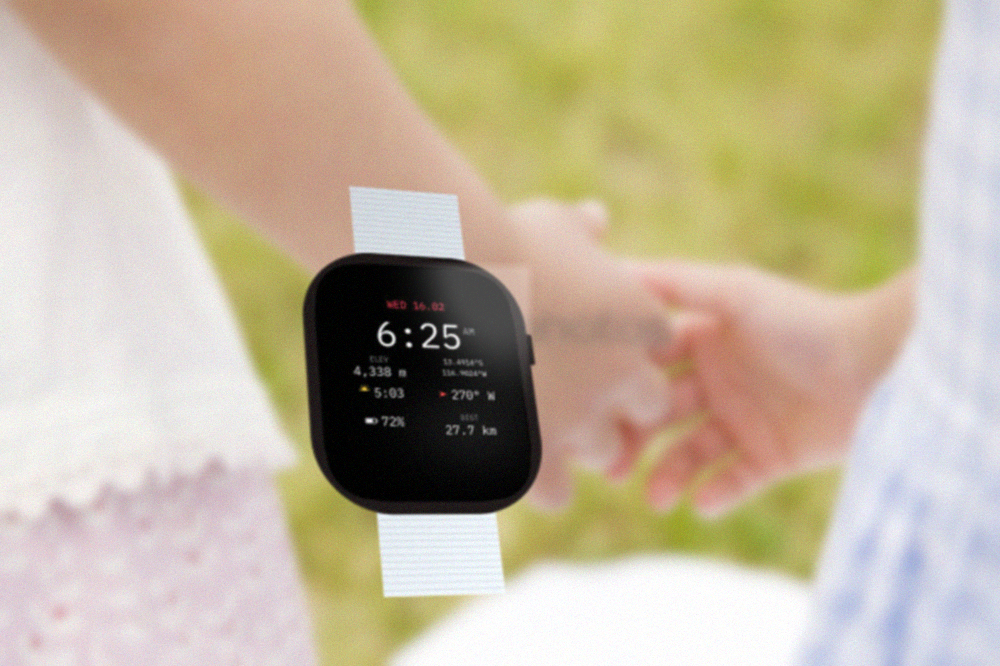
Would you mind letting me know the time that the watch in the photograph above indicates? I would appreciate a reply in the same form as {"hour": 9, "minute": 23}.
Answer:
{"hour": 6, "minute": 25}
